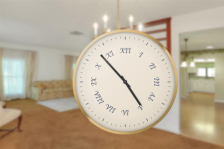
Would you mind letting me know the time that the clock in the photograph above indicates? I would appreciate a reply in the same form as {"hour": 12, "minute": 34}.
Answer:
{"hour": 4, "minute": 53}
